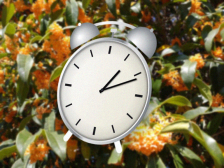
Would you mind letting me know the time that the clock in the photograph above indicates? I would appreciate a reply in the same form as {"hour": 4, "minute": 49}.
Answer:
{"hour": 1, "minute": 11}
